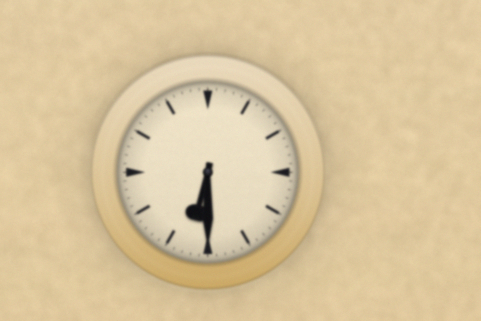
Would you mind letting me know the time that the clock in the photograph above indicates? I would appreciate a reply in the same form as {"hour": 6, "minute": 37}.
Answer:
{"hour": 6, "minute": 30}
